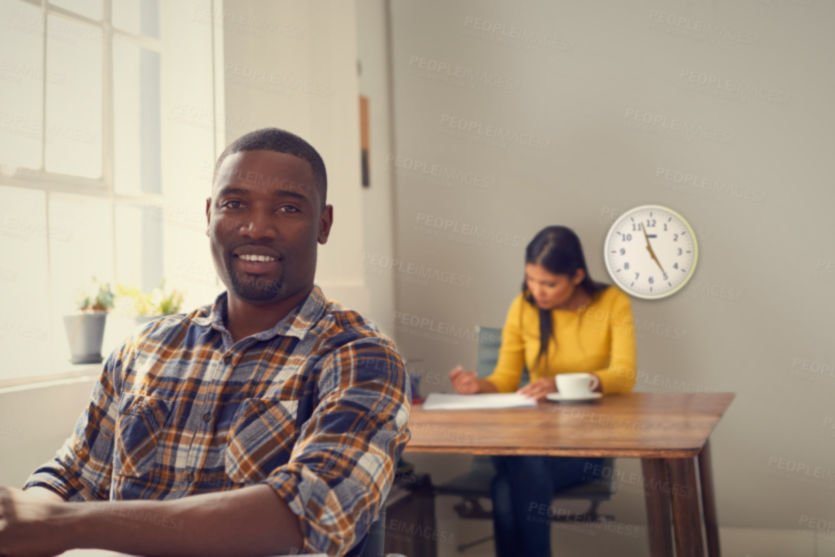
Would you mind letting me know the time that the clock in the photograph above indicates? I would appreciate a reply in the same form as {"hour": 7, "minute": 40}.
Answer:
{"hour": 4, "minute": 57}
